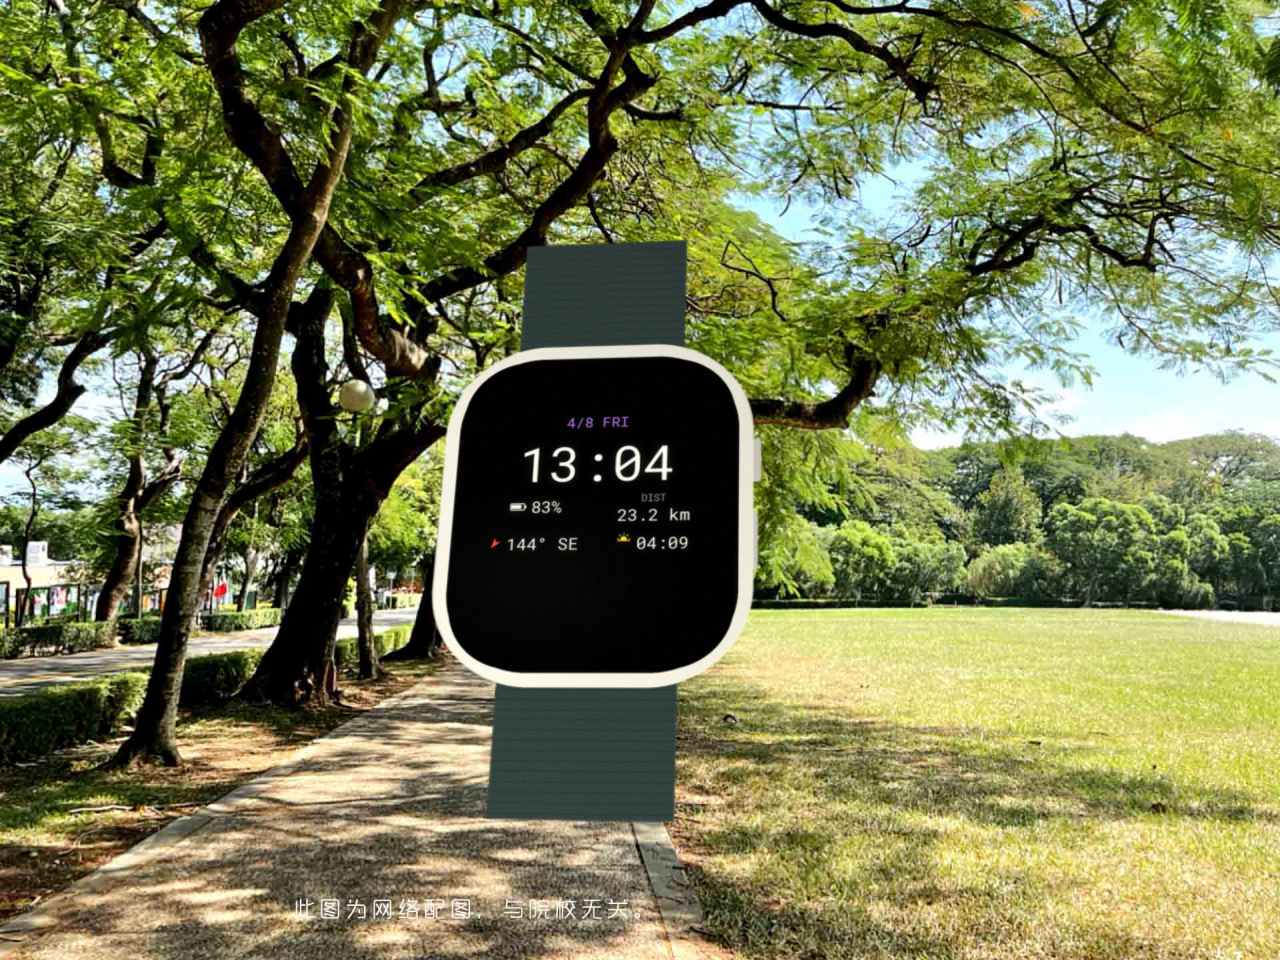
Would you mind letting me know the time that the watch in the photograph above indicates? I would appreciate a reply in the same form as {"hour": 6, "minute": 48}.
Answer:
{"hour": 13, "minute": 4}
